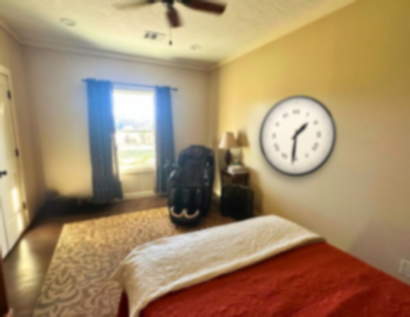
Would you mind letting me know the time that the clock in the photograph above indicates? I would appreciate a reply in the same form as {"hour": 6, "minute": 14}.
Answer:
{"hour": 1, "minute": 31}
